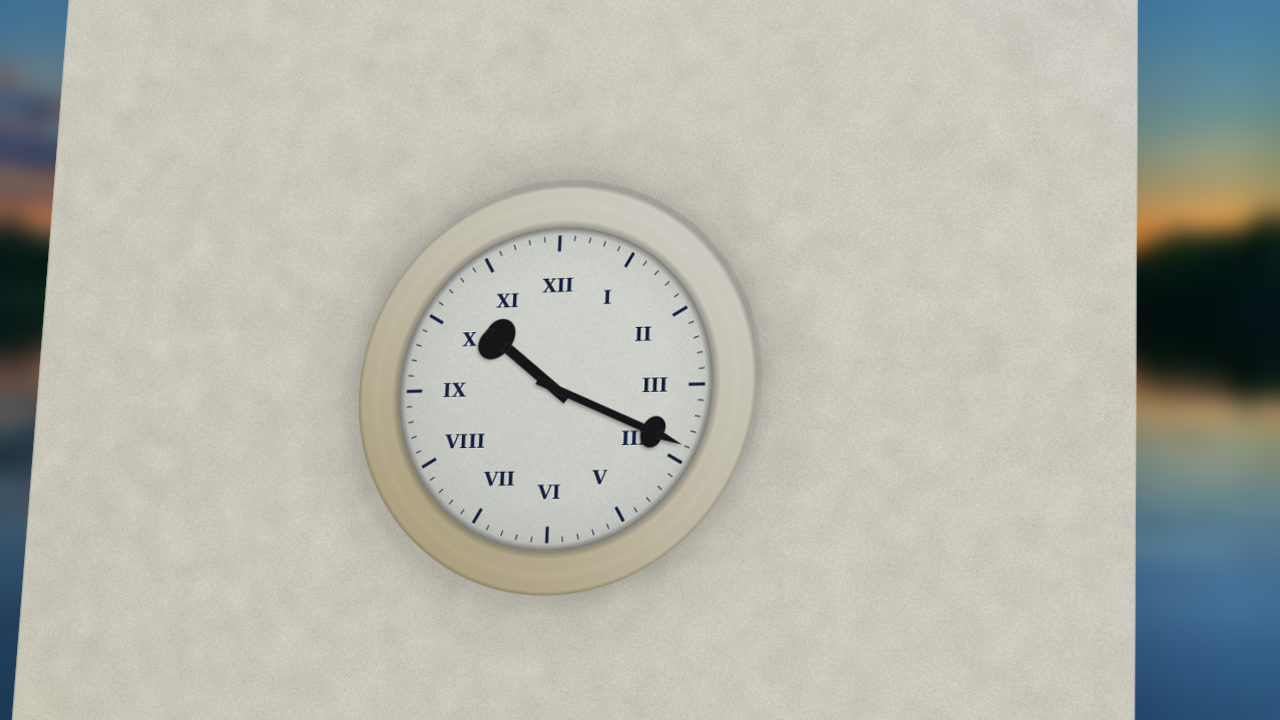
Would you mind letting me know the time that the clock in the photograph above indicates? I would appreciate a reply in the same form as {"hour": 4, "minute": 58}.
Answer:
{"hour": 10, "minute": 19}
